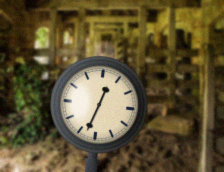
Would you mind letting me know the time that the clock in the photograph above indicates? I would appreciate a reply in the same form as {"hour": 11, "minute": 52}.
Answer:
{"hour": 12, "minute": 33}
